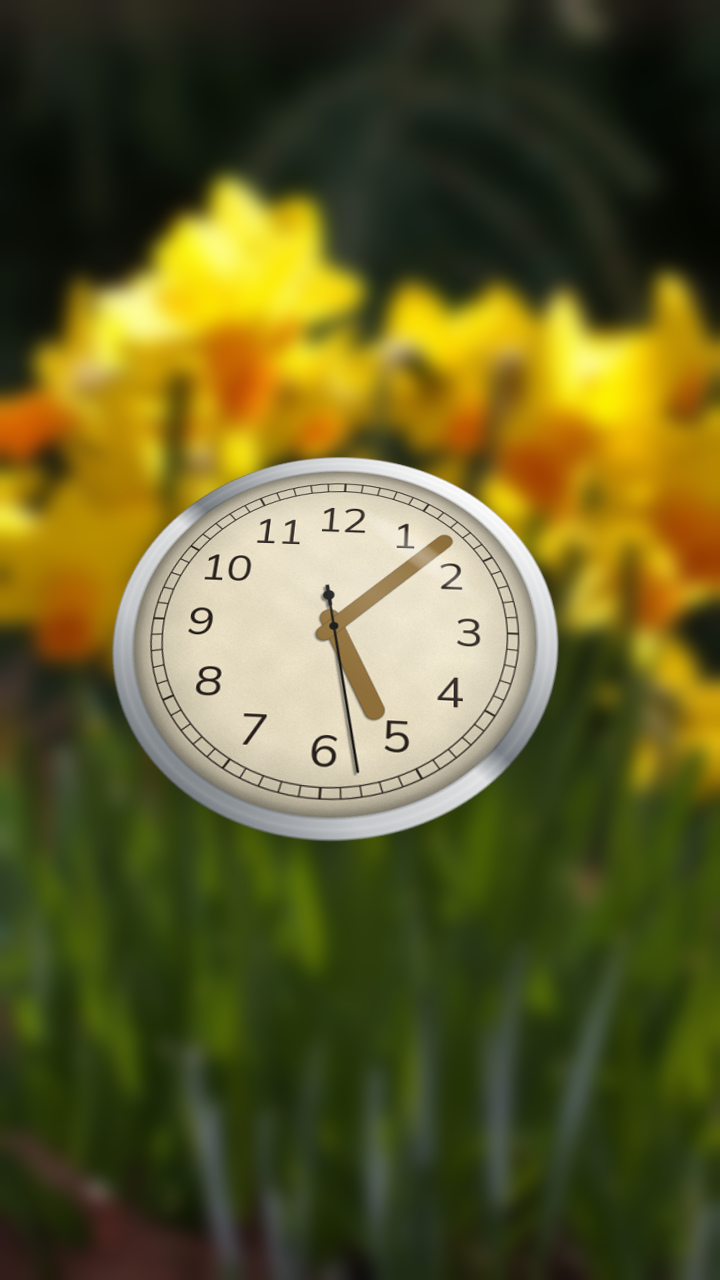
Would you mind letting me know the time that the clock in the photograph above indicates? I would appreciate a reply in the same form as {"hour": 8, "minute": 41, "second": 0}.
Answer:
{"hour": 5, "minute": 7, "second": 28}
